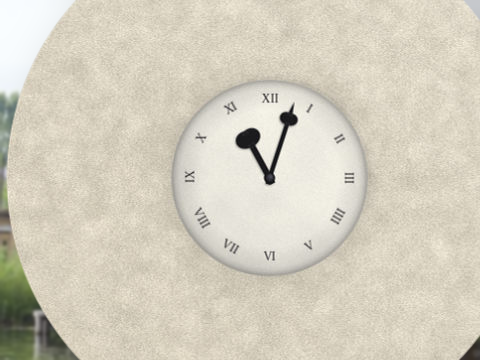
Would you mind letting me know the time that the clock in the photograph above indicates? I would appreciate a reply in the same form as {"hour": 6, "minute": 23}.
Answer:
{"hour": 11, "minute": 3}
